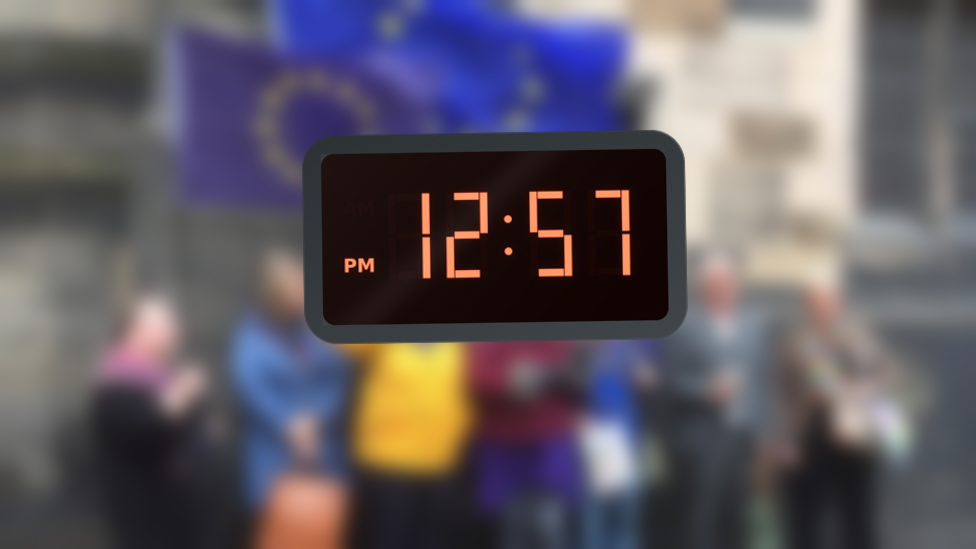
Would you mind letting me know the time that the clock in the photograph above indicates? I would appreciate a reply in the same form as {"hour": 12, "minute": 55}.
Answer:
{"hour": 12, "minute": 57}
